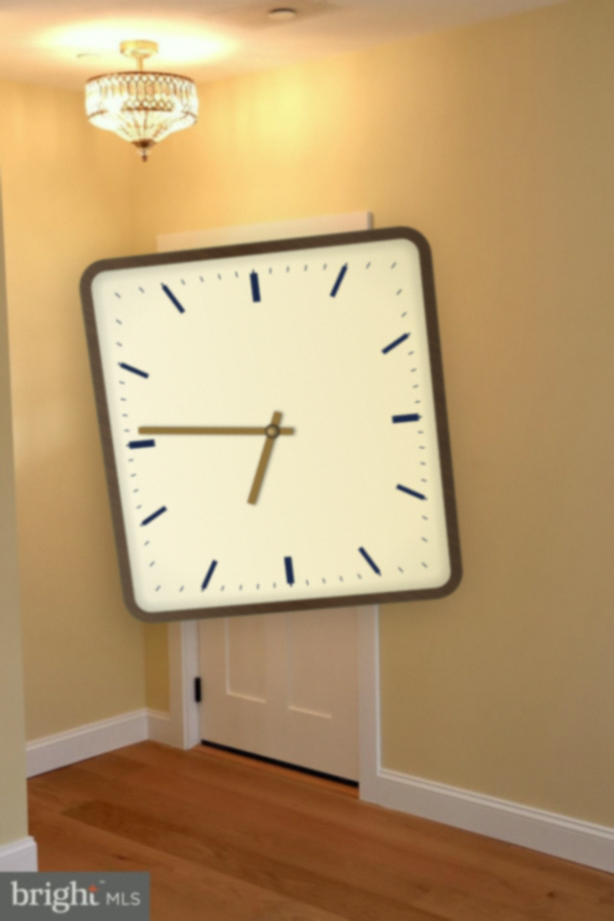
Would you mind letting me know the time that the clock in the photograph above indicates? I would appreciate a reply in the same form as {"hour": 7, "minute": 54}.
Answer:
{"hour": 6, "minute": 46}
